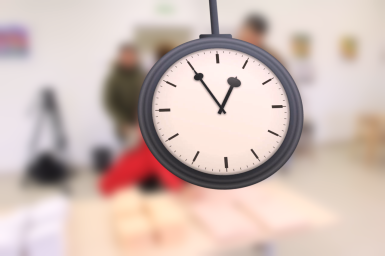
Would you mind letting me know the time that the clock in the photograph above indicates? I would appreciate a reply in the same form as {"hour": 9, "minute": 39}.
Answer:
{"hour": 12, "minute": 55}
